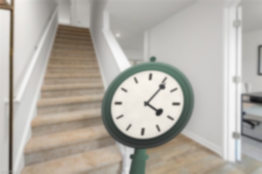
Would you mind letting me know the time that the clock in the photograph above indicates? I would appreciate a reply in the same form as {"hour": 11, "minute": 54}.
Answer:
{"hour": 4, "minute": 6}
